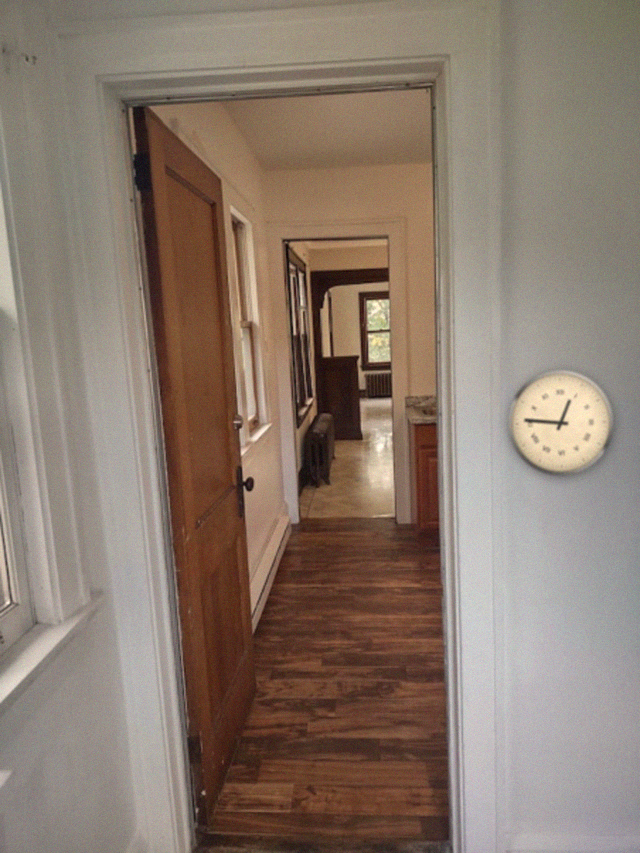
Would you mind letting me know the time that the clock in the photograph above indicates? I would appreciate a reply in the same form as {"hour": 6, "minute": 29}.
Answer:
{"hour": 12, "minute": 46}
